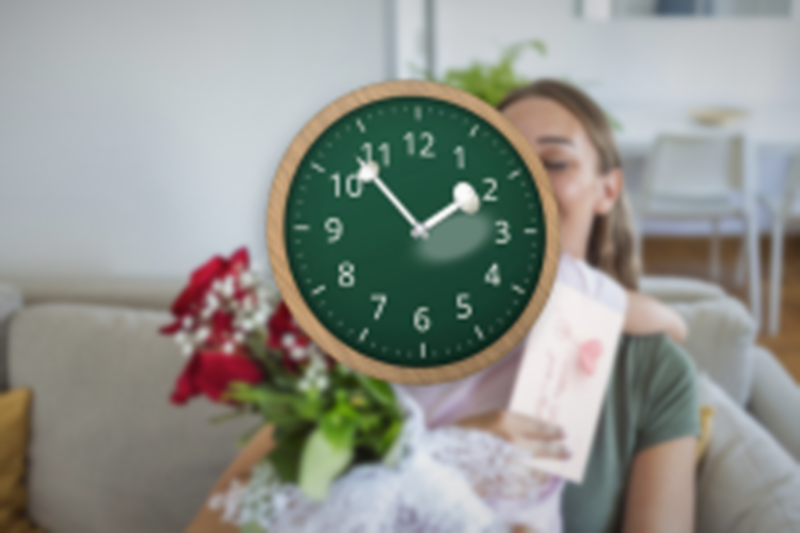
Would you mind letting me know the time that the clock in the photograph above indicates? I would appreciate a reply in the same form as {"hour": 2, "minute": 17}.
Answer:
{"hour": 1, "minute": 53}
